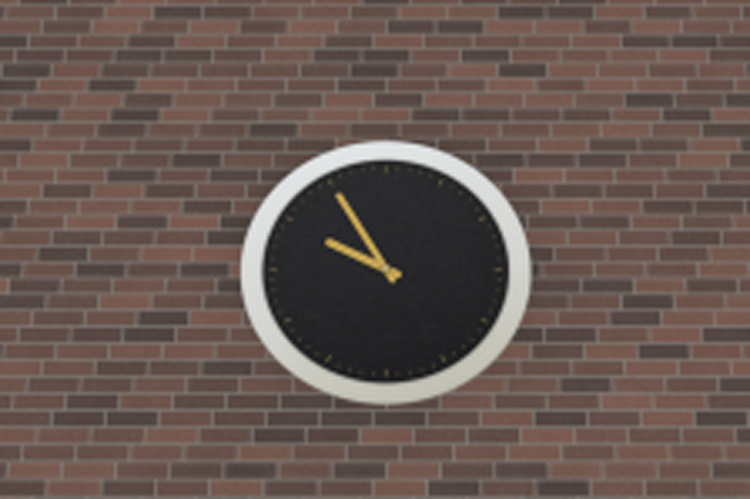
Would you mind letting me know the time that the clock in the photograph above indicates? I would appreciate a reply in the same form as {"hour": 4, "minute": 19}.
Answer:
{"hour": 9, "minute": 55}
